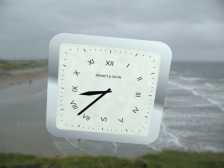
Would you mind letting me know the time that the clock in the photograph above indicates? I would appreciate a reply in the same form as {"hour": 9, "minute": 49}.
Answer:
{"hour": 8, "minute": 37}
